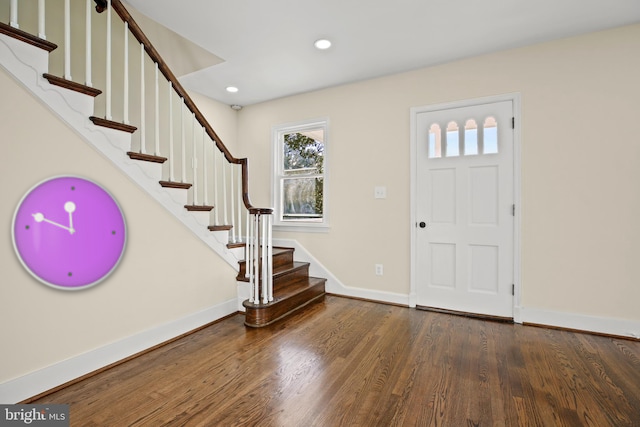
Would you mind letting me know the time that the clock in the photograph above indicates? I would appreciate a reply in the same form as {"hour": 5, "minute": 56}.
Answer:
{"hour": 11, "minute": 48}
